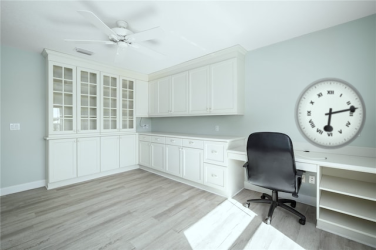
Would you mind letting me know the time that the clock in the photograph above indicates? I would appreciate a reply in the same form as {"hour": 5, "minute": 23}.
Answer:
{"hour": 6, "minute": 13}
